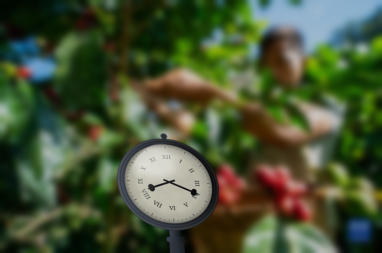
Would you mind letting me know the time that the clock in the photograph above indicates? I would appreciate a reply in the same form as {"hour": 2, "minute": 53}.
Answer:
{"hour": 8, "minute": 19}
